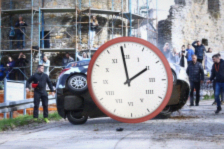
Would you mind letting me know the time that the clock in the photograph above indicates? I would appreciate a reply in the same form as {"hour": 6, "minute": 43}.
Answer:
{"hour": 1, "minute": 59}
